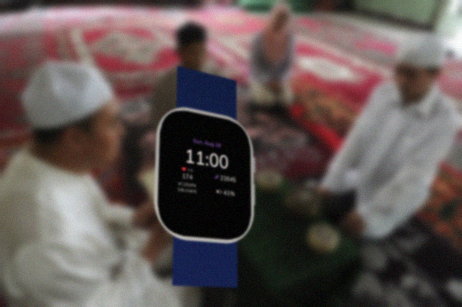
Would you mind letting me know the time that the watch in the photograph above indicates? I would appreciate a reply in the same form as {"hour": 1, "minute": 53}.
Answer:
{"hour": 11, "minute": 0}
